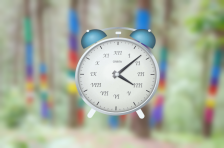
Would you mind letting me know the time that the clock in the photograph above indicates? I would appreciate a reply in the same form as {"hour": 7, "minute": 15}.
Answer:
{"hour": 4, "minute": 8}
